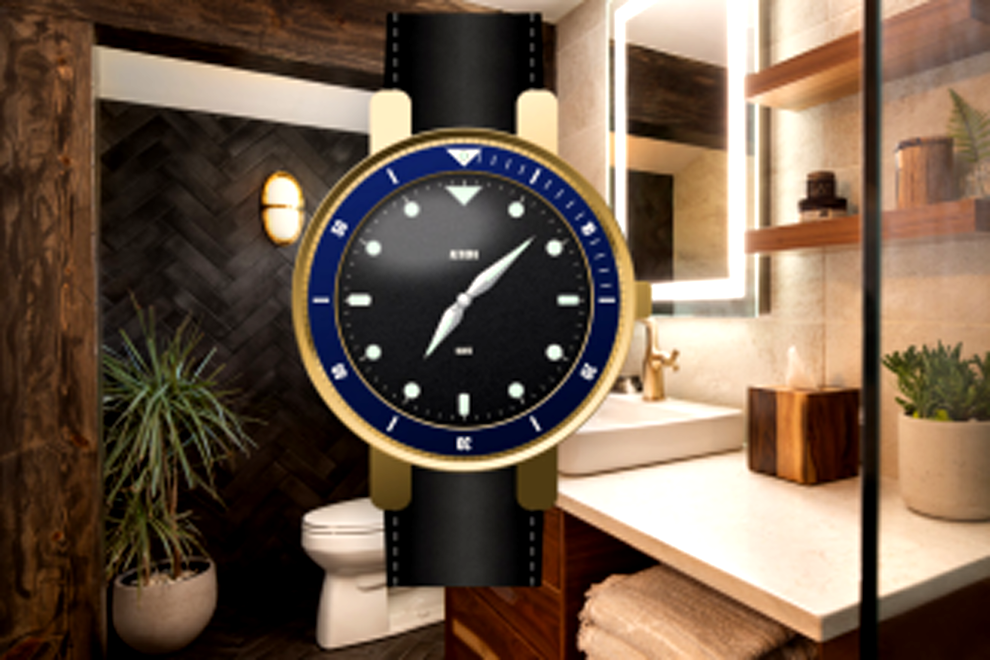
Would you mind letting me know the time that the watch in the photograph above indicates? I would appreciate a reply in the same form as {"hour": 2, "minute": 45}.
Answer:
{"hour": 7, "minute": 8}
